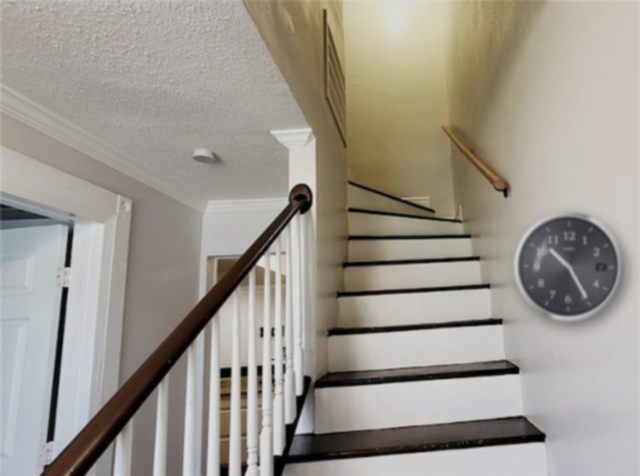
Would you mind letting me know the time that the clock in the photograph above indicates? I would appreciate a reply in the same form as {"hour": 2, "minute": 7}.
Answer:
{"hour": 10, "minute": 25}
